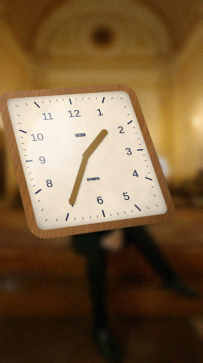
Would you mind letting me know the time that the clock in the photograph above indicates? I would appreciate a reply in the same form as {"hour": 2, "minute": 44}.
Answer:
{"hour": 1, "minute": 35}
